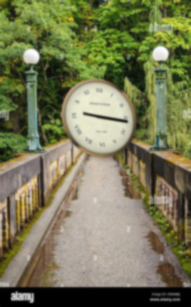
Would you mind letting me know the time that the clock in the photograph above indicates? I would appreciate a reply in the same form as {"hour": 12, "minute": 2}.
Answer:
{"hour": 9, "minute": 16}
